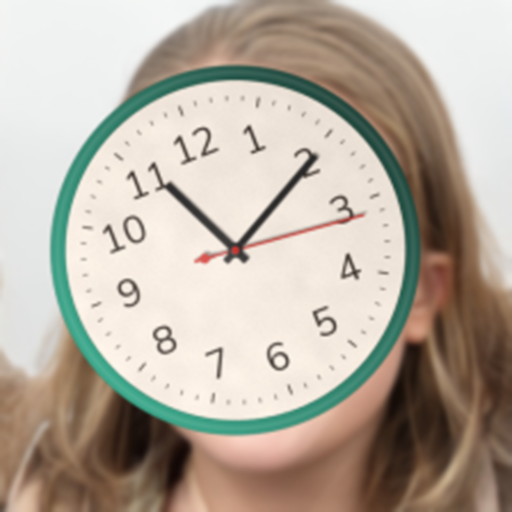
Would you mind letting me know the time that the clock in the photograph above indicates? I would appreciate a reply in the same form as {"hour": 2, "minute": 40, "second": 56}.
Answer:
{"hour": 11, "minute": 10, "second": 16}
